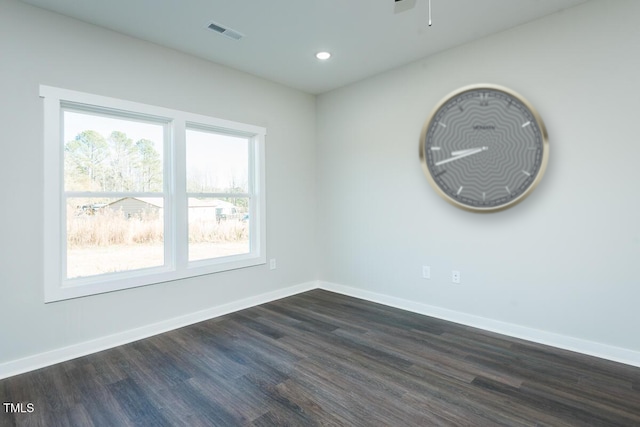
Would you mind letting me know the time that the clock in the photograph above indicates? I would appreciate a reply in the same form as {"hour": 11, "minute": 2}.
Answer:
{"hour": 8, "minute": 42}
